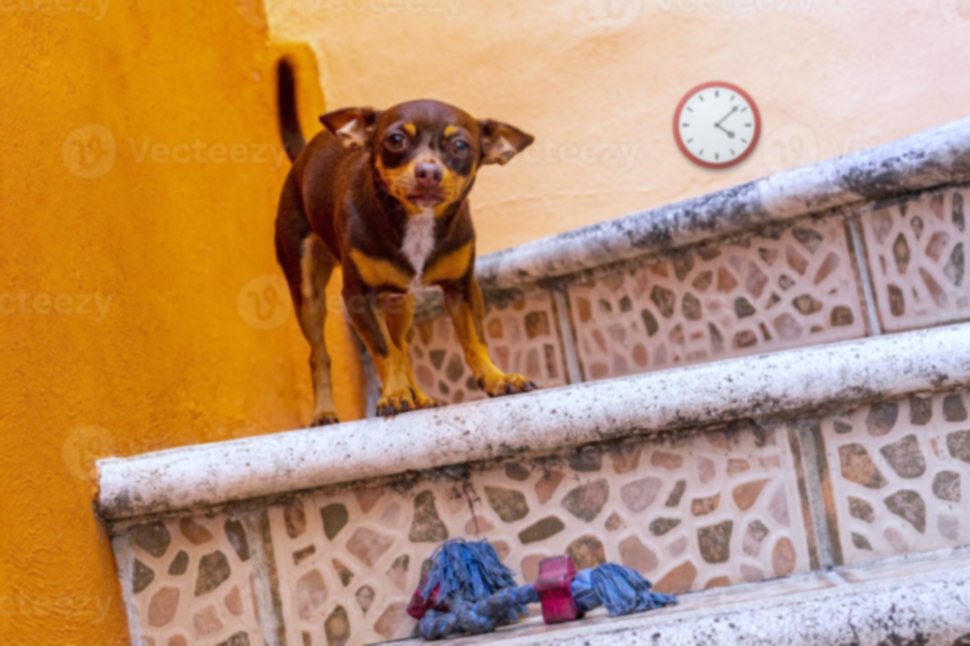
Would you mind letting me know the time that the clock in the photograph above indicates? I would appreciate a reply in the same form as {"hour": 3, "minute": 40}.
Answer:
{"hour": 4, "minute": 8}
